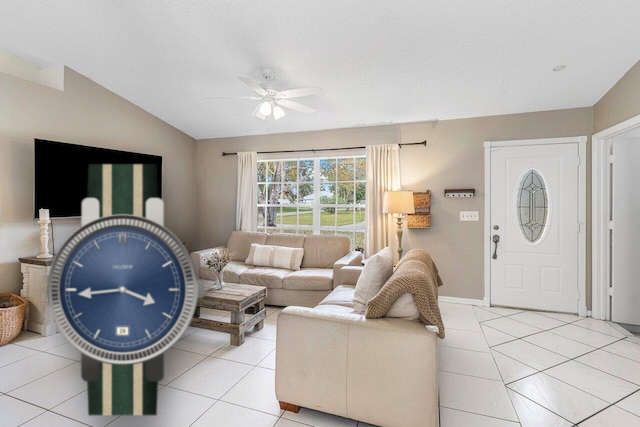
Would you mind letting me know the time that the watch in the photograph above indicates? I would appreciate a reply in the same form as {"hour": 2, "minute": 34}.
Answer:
{"hour": 3, "minute": 44}
